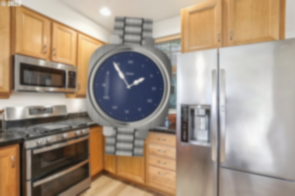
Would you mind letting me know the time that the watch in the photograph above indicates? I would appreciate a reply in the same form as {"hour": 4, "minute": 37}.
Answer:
{"hour": 1, "minute": 54}
